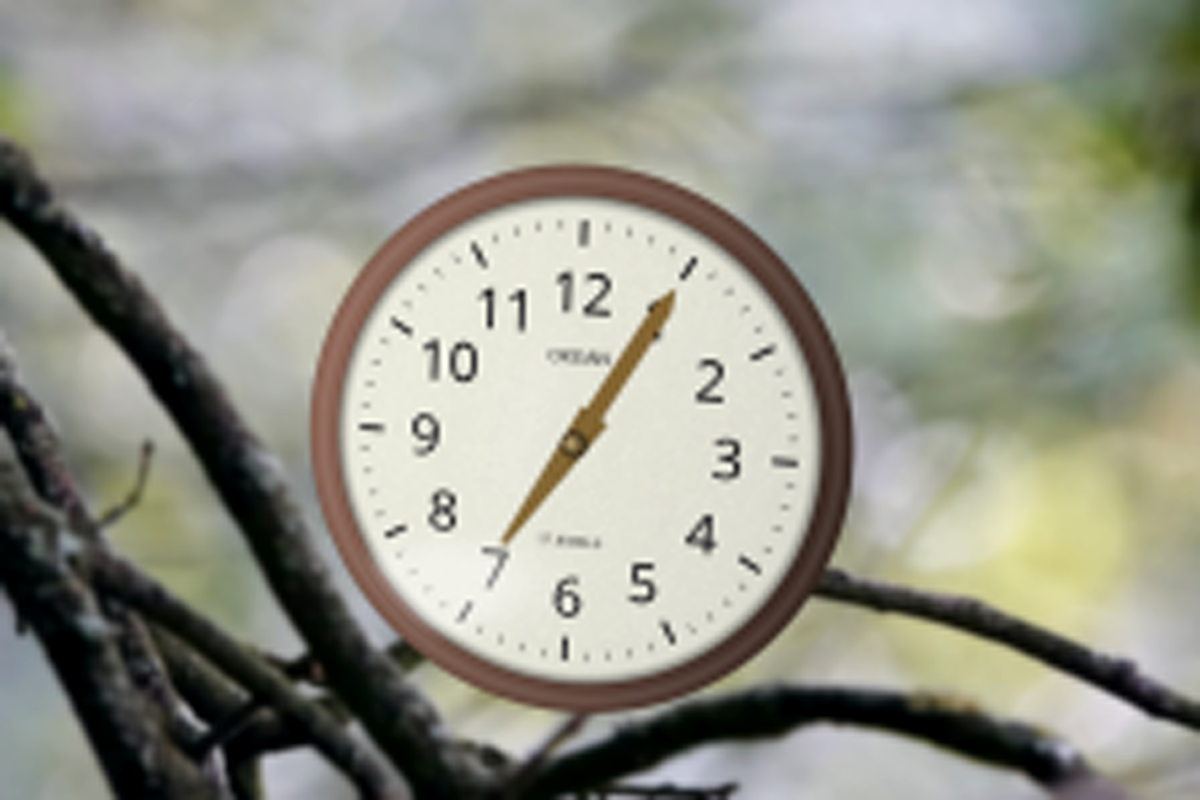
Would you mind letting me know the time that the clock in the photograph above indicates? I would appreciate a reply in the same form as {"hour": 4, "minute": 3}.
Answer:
{"hour": 7, "minute": 5}
